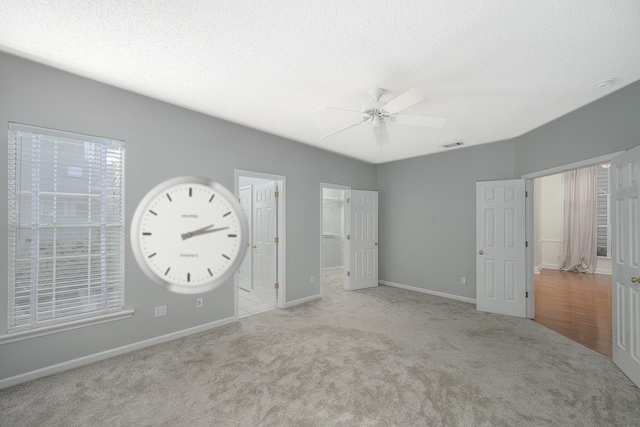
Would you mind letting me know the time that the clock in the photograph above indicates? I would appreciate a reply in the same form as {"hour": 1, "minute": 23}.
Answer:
{"hour": 2, "minute": 13}
